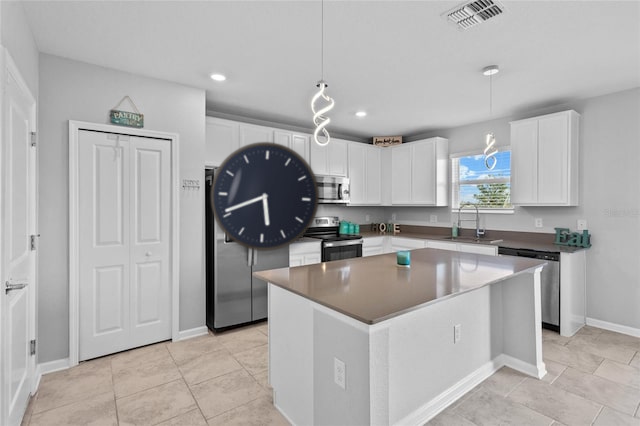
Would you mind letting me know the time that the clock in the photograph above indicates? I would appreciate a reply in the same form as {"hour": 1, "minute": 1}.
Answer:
{"hour": 5, "minute": 41}
